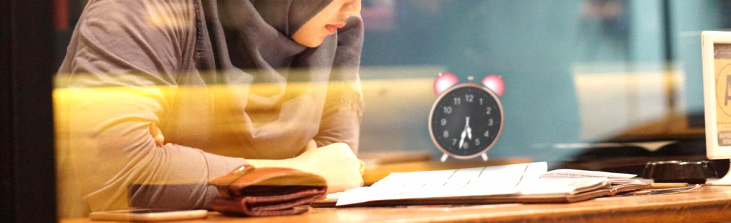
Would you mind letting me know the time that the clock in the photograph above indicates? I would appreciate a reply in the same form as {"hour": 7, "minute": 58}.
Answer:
{"hour": 5, "minute": 32}
